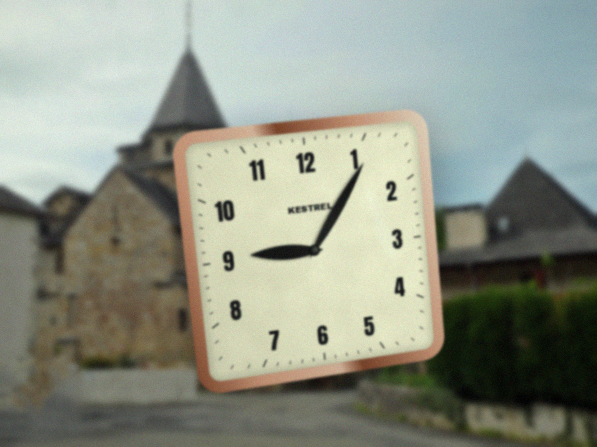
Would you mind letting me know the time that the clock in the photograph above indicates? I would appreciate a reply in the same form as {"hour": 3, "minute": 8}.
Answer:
{"hour": 9, "minute": 6}
